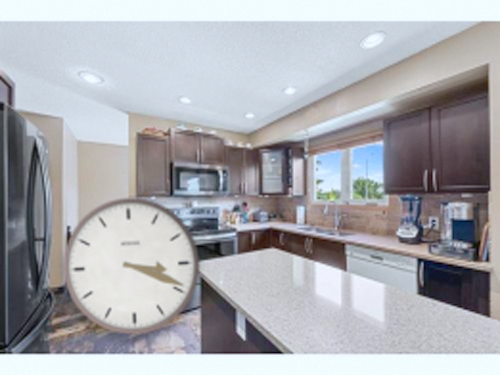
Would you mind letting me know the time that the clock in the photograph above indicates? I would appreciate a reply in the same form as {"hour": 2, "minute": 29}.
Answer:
{"hour": 3, "minute": 19}
